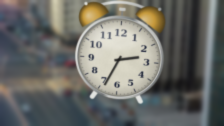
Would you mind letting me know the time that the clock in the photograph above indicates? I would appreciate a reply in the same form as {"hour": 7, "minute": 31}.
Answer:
{"hour": 2, "minute": 34}
